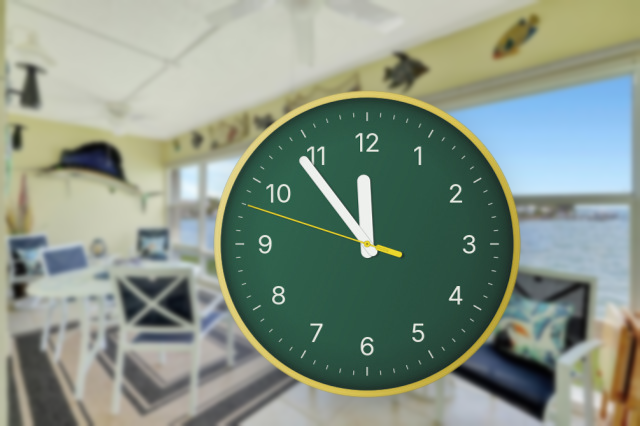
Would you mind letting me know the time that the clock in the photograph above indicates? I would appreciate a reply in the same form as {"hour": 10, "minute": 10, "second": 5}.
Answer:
{"hour": 11, "minute": 53, "second": 48}
